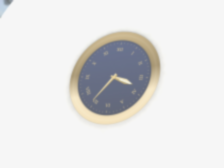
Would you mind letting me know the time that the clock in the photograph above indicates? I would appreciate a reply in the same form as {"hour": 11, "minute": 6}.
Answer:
{"hour": 3, "minute": 36}
